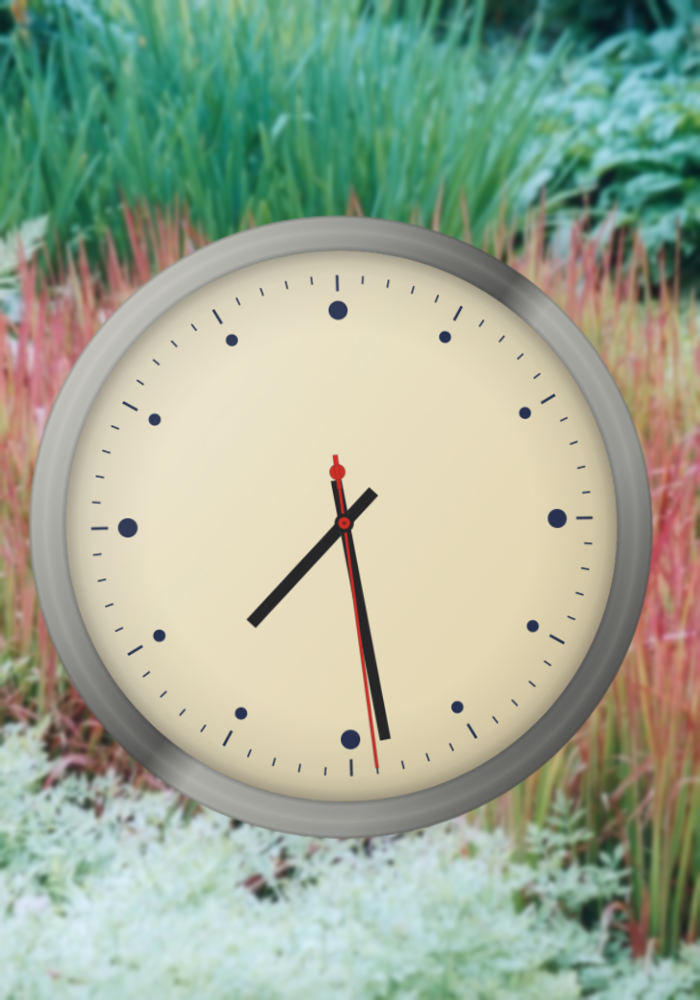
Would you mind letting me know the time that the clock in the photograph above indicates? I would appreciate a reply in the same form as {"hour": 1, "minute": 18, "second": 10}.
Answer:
{"hour": 7, "minute": 28, "second": 29}
